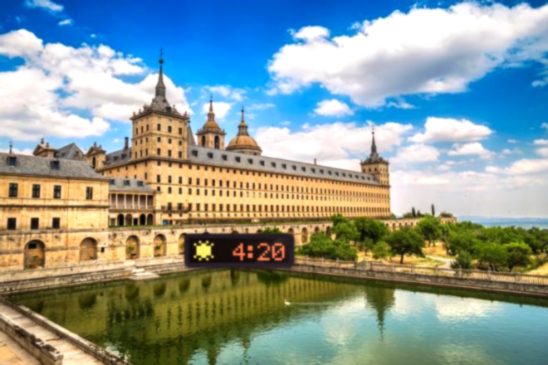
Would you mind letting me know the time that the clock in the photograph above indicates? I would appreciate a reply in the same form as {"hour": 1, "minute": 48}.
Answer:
{"hour": 4, "minute": 20}
